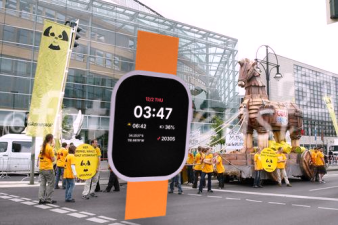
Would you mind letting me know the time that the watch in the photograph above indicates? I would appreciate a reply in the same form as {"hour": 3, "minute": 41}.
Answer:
{"hour": 3, "minute": 47}
